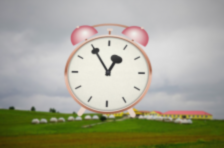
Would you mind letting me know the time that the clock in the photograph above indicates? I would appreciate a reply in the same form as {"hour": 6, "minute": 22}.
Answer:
{"hour": 12, "minute": 55}
